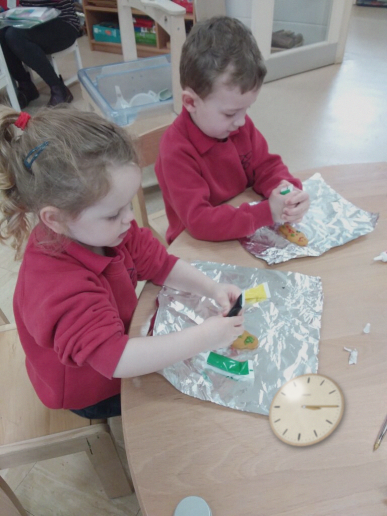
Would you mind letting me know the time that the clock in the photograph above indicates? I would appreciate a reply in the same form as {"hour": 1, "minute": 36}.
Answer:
{"hour": 3, "minute": 15}
